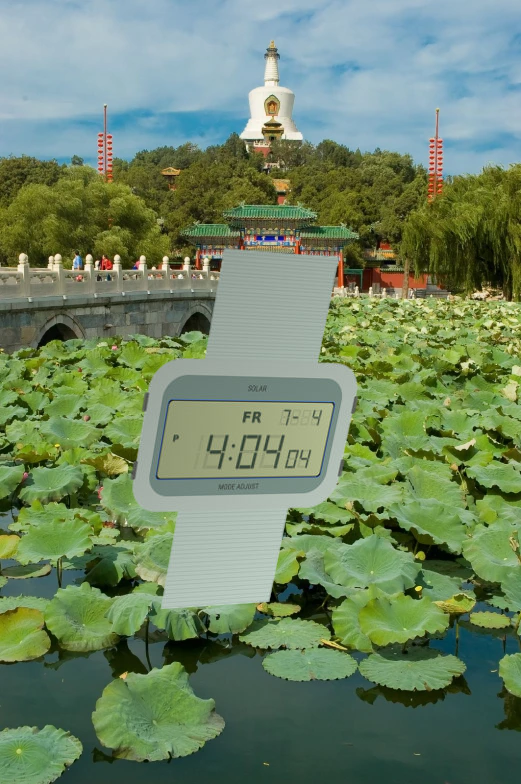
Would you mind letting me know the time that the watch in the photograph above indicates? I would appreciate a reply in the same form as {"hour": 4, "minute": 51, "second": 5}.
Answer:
{"hour": 4, "minute": 4, "second": 4}
